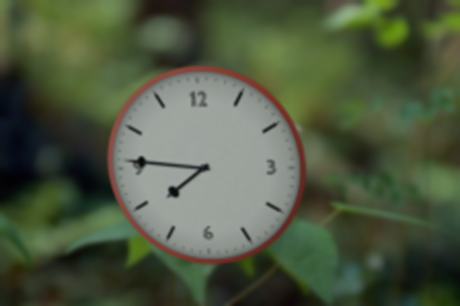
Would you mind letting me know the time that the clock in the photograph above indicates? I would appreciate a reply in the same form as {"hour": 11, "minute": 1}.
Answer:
{"hour": 7, "minute": 46}
